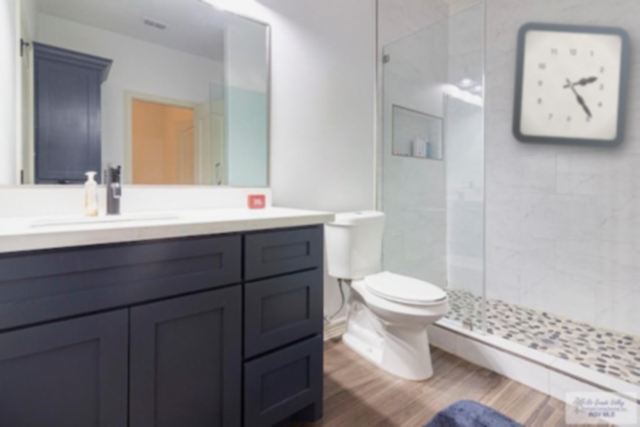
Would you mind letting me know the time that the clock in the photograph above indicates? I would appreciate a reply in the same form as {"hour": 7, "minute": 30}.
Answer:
{"hour": 2, "minute": 24}
